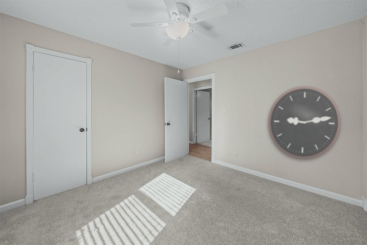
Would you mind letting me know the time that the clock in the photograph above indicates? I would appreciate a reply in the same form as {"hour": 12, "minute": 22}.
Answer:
{"hour": 9, "minute": 13}
